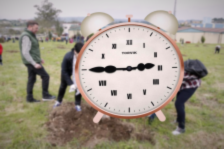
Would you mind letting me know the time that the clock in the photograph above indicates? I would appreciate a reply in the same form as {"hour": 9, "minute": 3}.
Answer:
{"hour": 2, "minute": 45}
